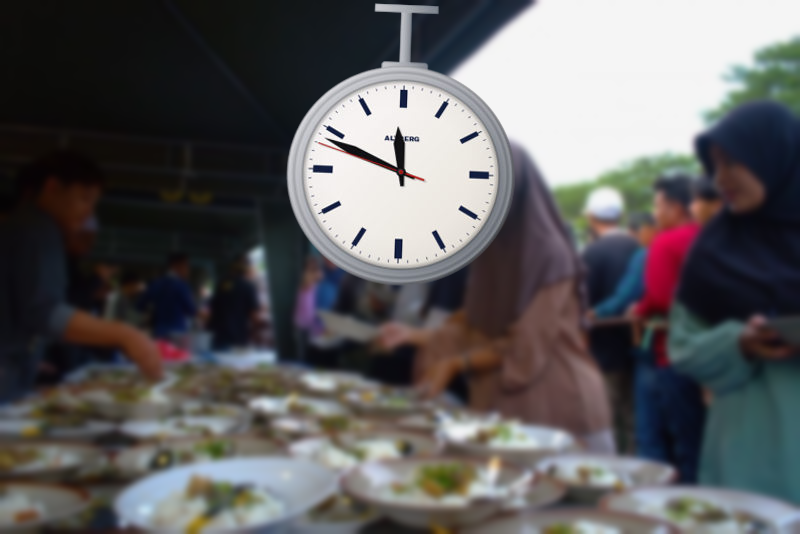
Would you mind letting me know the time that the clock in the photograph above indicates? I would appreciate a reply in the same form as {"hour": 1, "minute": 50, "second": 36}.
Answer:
{"hour": 11, "minute": 48, "second": 48}
